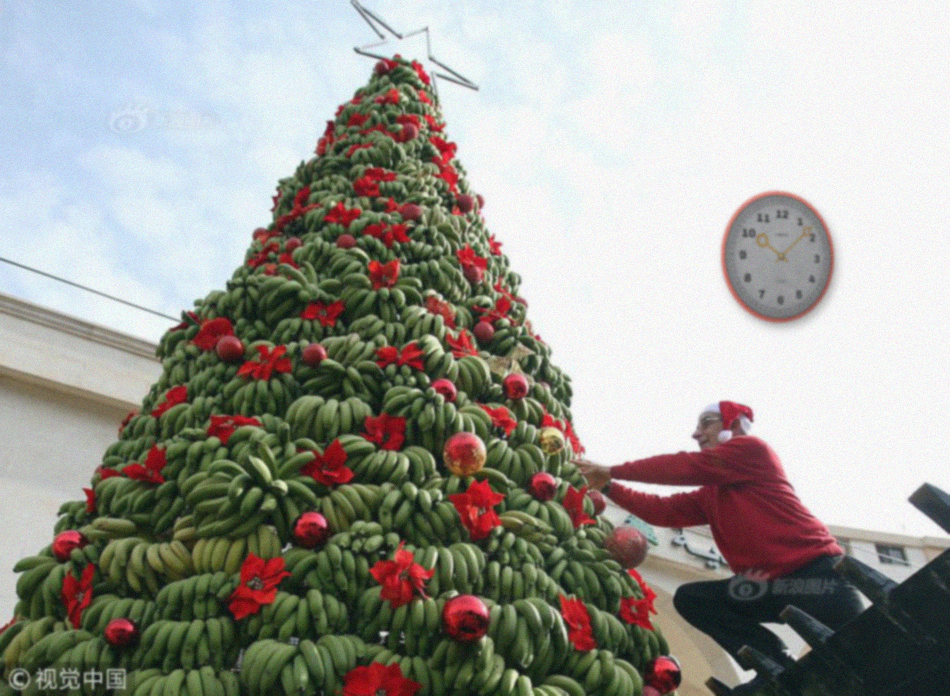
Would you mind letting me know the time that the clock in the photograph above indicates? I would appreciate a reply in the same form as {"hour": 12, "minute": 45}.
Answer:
{"hour": 10, "minute": 8}
